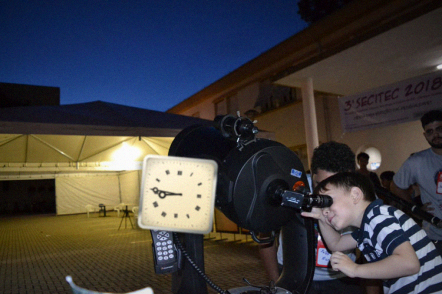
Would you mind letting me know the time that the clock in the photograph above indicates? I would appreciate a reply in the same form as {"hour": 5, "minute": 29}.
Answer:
{"hour": 8, "minute": 46}
